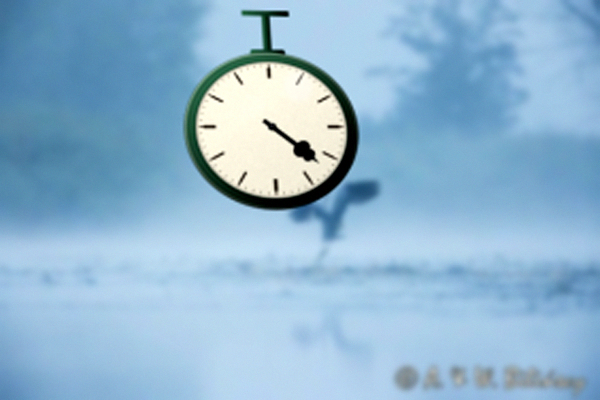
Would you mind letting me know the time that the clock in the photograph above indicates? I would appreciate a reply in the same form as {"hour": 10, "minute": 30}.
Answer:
{"hour": 4, "minute": 22}
